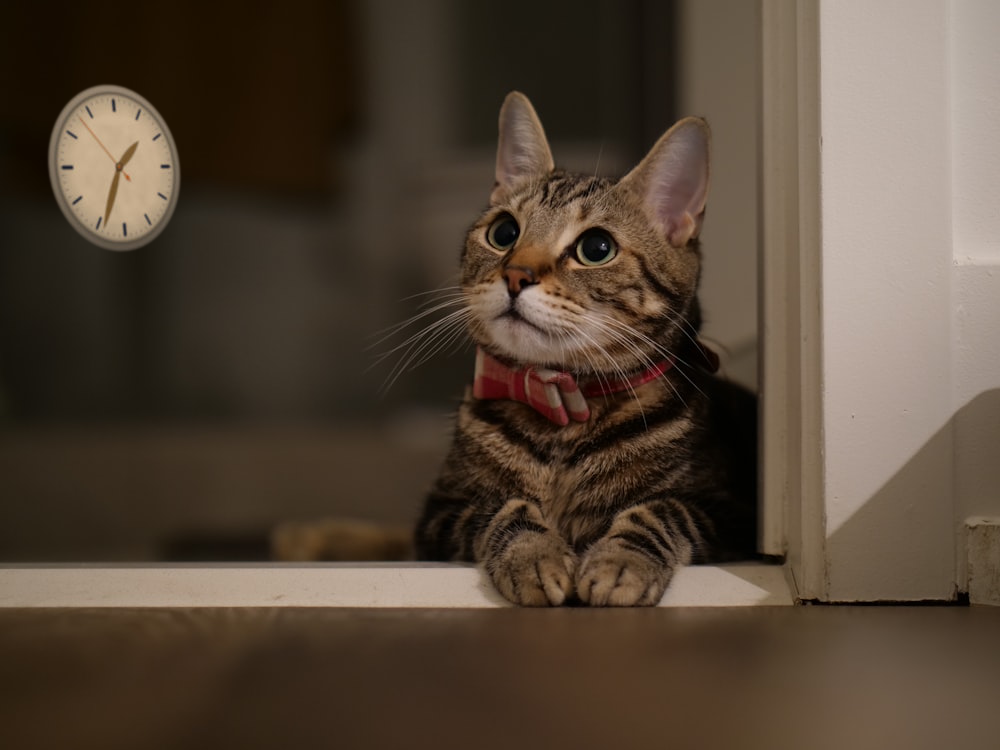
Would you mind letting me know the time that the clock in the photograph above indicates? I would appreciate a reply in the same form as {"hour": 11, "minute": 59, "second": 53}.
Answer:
{"hour": 1, "minute": 33, "second": 53}
